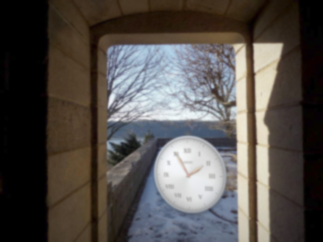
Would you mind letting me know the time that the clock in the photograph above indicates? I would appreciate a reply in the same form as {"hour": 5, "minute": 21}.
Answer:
{"hour": 1, "minute": 55}
